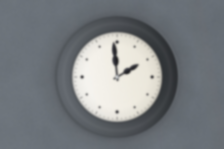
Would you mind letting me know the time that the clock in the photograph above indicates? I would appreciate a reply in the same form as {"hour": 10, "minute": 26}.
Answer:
{"hour": 1, "minute": 59}
